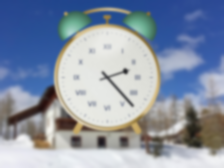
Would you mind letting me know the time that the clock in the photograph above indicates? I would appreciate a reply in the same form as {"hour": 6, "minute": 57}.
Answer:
{"hour": 2, "minute": 23}
